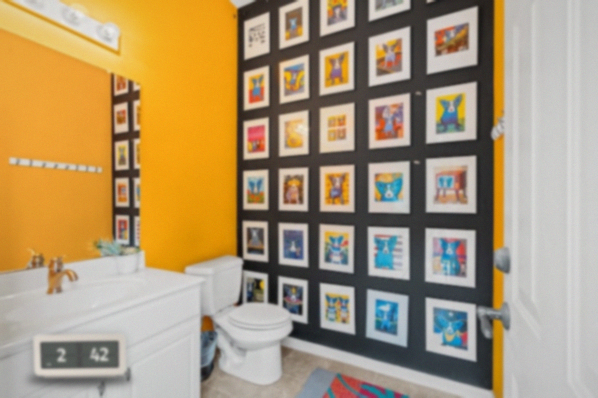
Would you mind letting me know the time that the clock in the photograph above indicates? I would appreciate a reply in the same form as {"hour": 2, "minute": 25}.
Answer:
{"hour": 2, "minute": 42}
